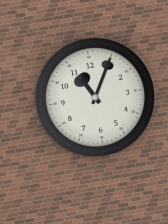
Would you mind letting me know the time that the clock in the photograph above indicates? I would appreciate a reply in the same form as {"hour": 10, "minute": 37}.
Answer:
{"hour": 11, "minute": 5}
